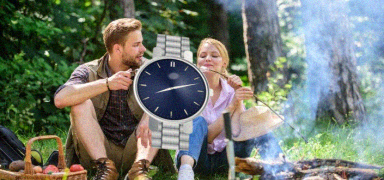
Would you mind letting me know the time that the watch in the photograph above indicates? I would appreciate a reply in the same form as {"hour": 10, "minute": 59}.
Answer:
{"hour": 8, "minute": 12}
